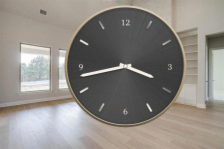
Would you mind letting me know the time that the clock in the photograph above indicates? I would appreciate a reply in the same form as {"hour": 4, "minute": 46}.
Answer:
{"hour": 3, "minute": 43}
